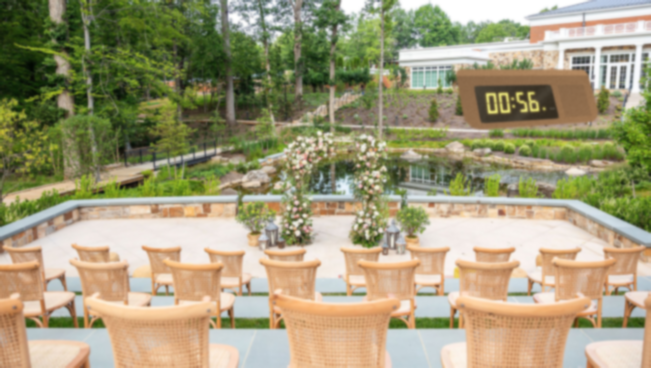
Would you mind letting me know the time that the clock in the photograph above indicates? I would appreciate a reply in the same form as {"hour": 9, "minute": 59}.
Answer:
{"hour": 0, "minute": 56}
